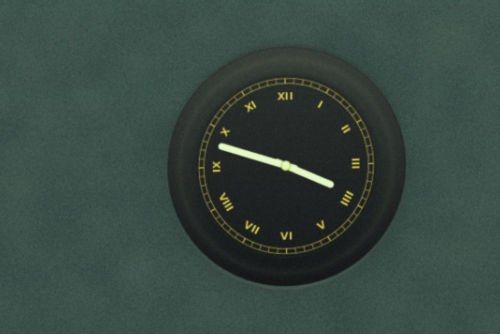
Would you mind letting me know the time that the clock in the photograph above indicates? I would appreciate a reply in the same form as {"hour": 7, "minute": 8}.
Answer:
{"hour": 3, "minute": 48}
